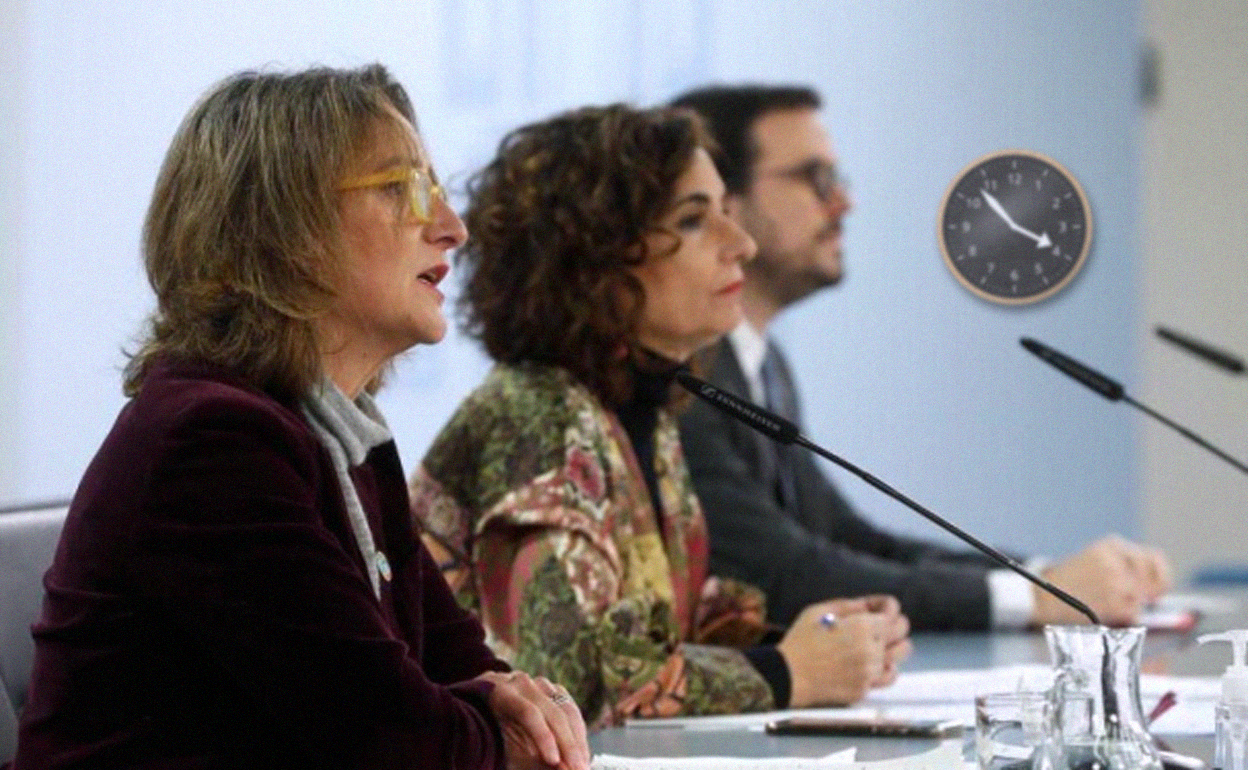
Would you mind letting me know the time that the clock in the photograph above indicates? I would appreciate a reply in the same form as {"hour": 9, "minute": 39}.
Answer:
{"hour": 3, "minute": 53}
